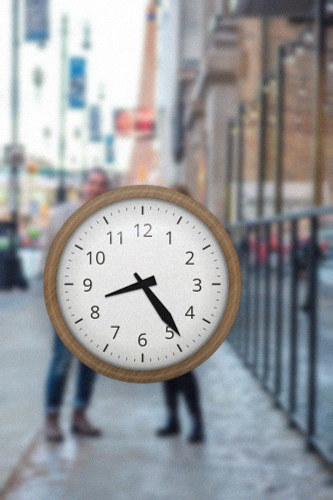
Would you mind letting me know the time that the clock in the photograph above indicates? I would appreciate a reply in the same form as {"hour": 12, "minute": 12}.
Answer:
{"hour": 8, "minute": 24}
